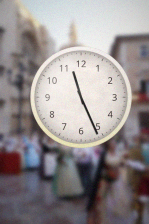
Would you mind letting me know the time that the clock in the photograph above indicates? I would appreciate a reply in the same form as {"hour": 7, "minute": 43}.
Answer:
{"hour": 11, "minute": 26}
